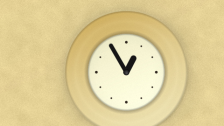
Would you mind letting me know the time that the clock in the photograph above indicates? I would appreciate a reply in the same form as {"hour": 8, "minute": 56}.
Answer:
{"hour": 12, "minute": 55}
